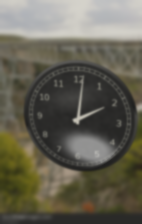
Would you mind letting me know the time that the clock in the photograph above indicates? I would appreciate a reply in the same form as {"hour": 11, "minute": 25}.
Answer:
{"hour": 2, "minute": 1}
